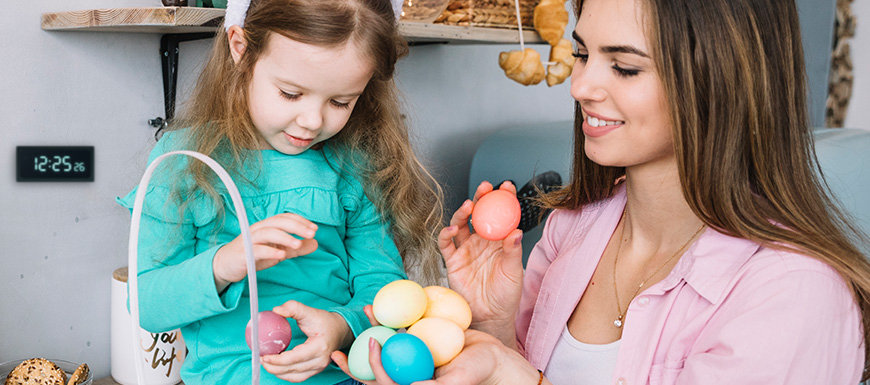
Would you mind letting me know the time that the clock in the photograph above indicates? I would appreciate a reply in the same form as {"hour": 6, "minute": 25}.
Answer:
{"hour": 12, "minute": 25}
